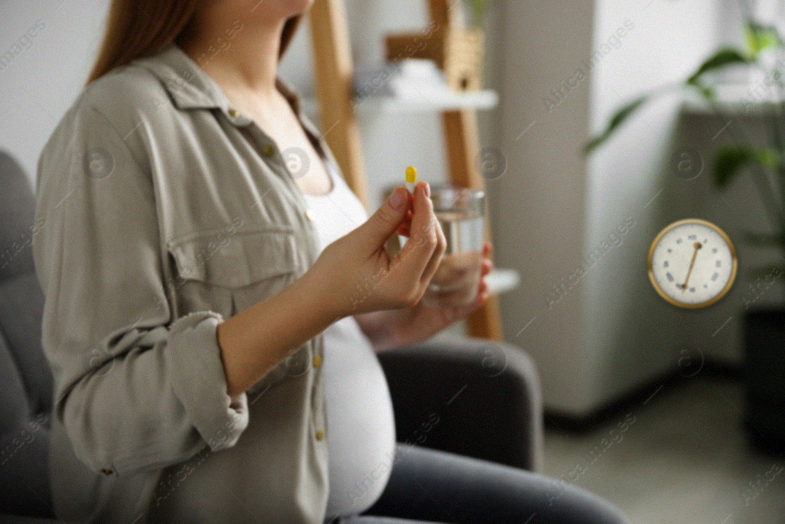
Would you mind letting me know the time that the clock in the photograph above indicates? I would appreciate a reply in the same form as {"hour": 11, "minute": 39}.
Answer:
{"hour": 12, "minute": 33}
